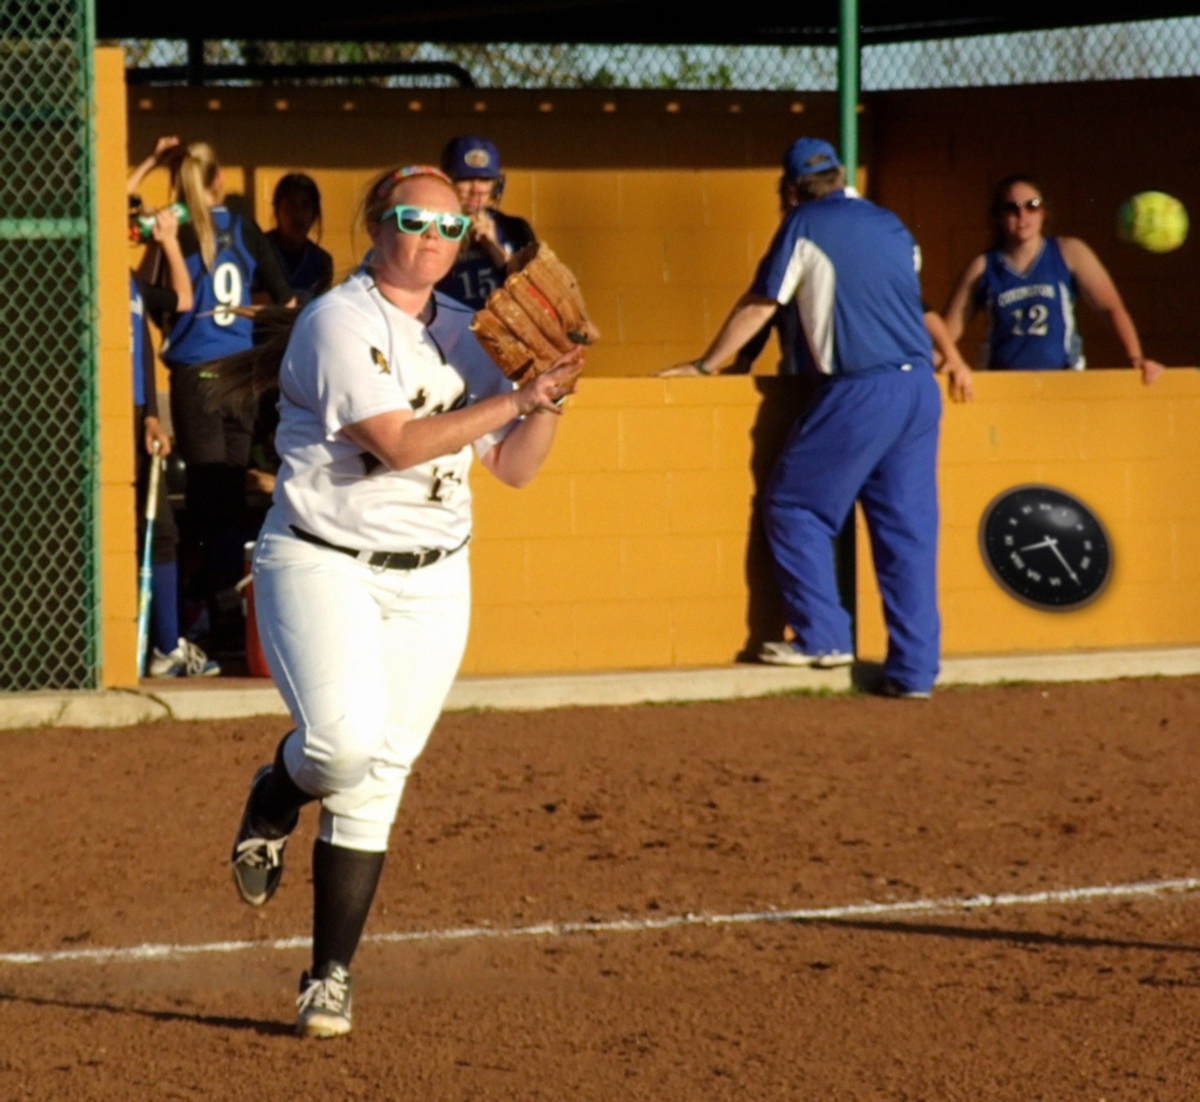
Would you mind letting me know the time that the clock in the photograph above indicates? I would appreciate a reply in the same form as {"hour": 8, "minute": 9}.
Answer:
{"hour": 8, "minute": 25}
